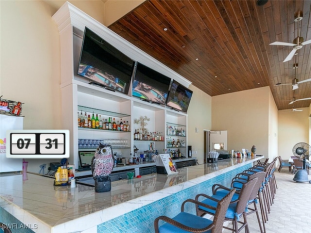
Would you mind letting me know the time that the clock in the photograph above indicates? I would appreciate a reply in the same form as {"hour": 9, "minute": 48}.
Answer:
{"hour": 7, "minute": 31}
